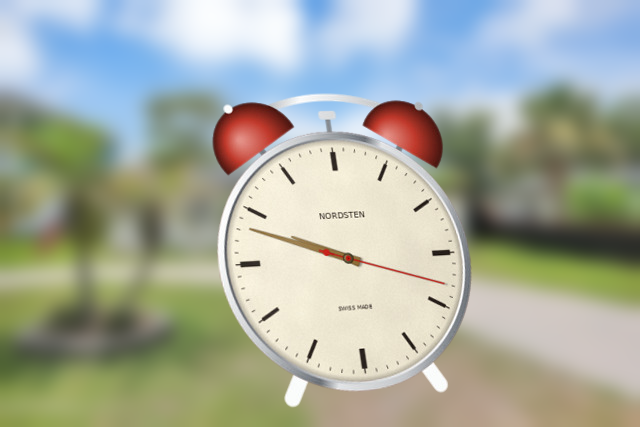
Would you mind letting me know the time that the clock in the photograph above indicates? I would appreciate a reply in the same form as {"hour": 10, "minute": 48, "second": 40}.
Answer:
{"hour": 9, "minute": 48, "second": 18}
